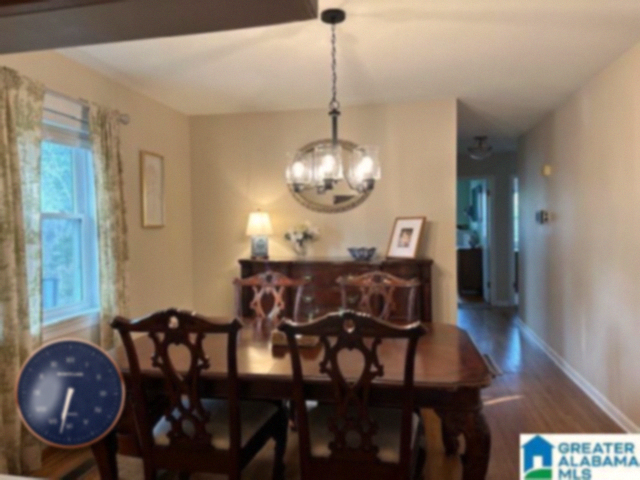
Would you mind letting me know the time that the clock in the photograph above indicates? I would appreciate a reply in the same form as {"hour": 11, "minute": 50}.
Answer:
{"hour": 6, "minute": 32}
